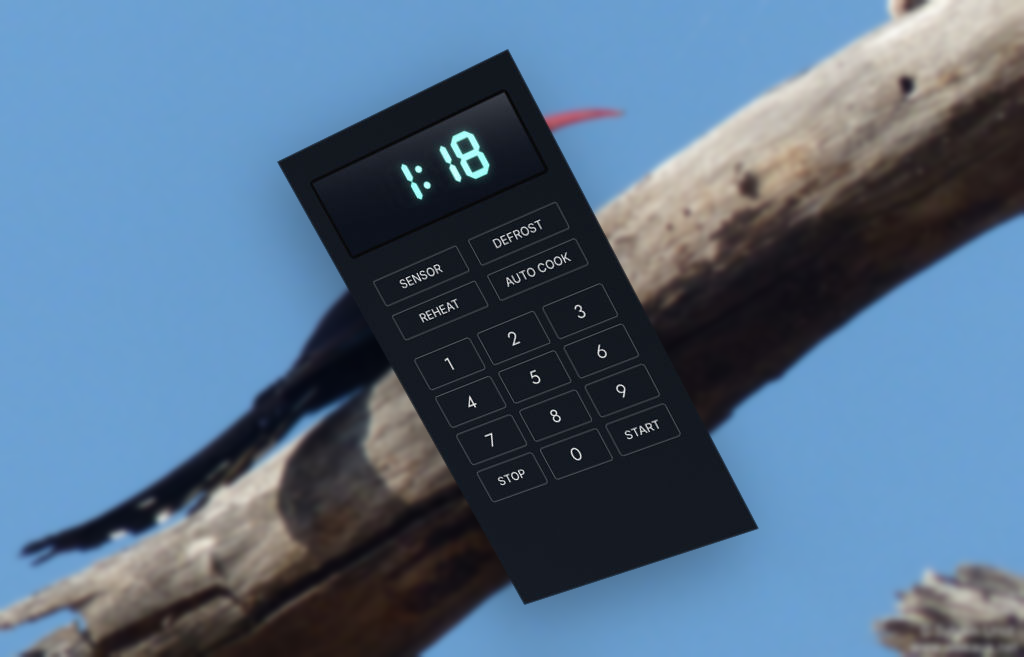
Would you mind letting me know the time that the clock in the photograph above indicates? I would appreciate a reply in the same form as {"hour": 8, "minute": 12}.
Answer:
{"hour": 1, "minute": 18}
